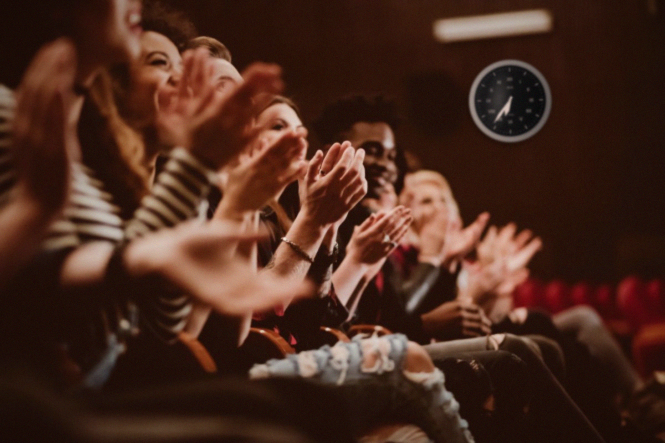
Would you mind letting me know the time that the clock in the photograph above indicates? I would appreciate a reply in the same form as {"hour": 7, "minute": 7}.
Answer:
{"hour": 6, "minute": 36}
